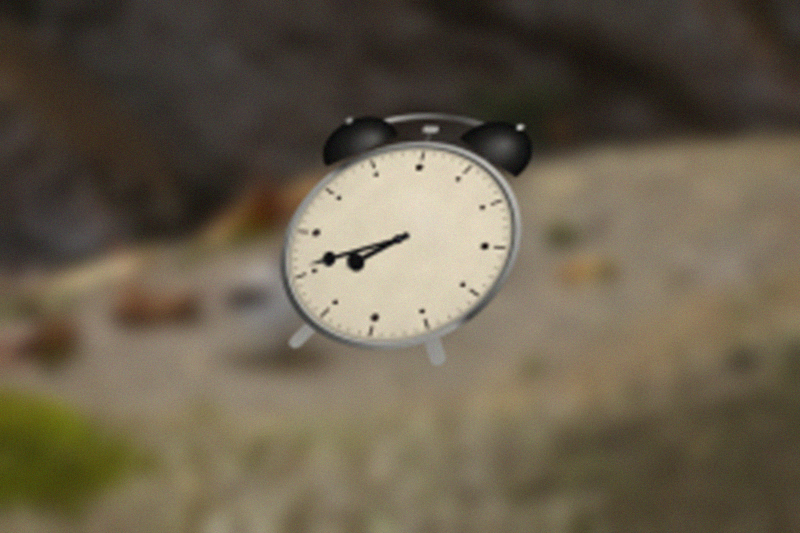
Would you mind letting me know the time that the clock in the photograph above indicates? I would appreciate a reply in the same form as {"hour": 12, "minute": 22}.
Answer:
{"hour": 7, "minute": 41}
